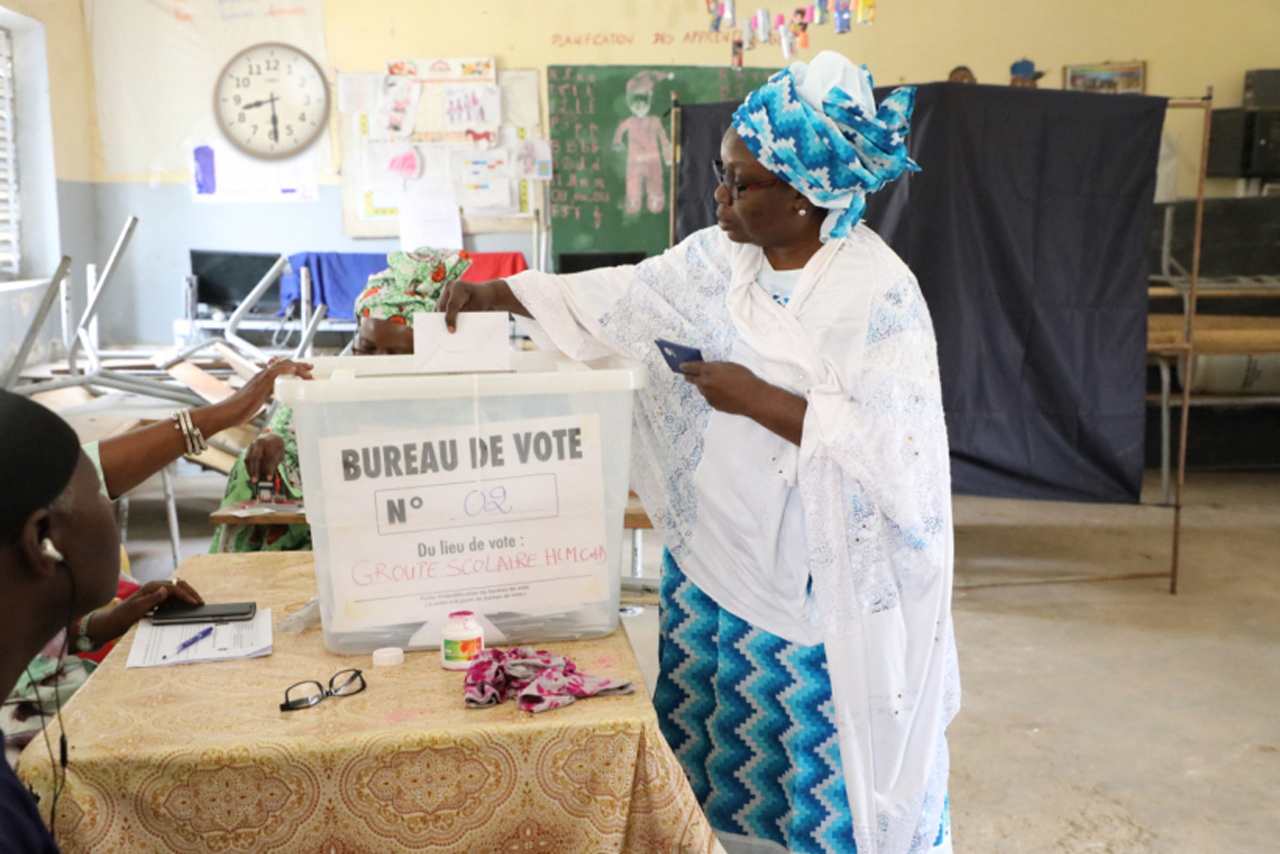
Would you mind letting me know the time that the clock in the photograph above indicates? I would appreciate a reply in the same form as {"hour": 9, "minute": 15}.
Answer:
{"hour": 8, "minute": 29}
